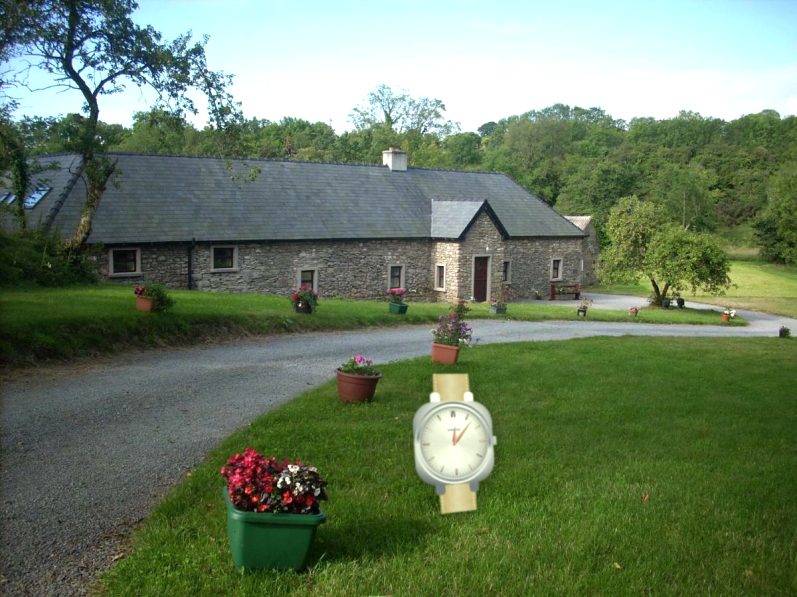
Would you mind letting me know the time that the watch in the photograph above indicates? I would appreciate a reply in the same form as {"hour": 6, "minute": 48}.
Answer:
{"hour": 12, "minute": 7}
